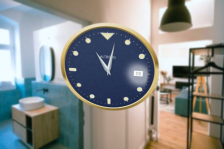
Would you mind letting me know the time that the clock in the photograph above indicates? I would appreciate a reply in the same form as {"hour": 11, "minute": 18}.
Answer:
{"hour": 11, "minute": 2}
